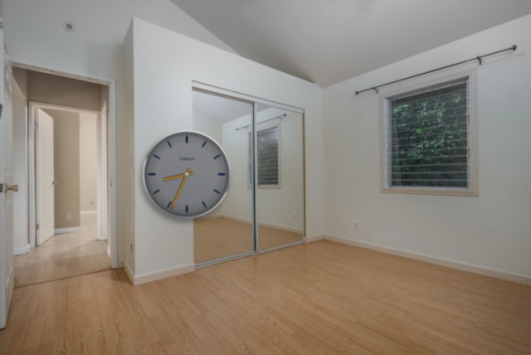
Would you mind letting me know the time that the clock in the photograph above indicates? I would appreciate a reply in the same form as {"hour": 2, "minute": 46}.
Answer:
{"hour": 8, "minute": 34}
